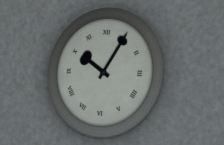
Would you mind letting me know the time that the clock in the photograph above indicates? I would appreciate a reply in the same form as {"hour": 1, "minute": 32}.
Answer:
{"hour": 10, "minute": 5}
